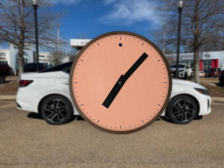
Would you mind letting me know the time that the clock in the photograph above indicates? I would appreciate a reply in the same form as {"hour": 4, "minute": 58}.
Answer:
{"hour": 7, "minute": 7}
